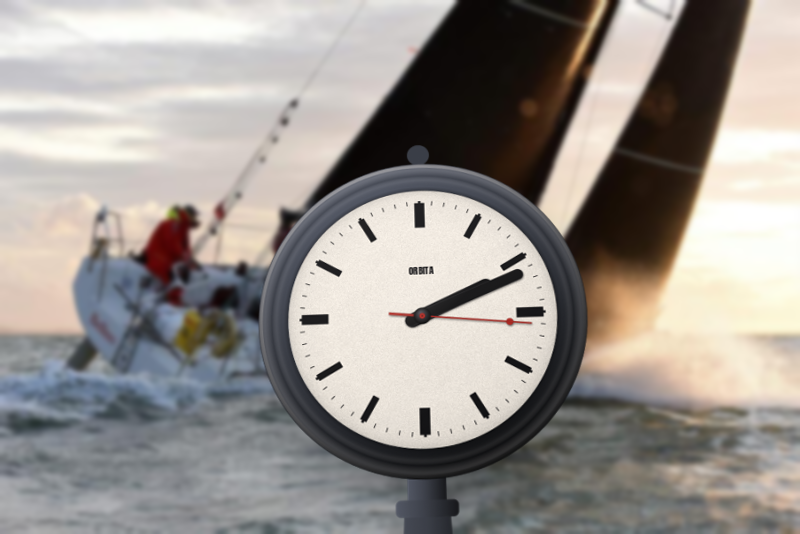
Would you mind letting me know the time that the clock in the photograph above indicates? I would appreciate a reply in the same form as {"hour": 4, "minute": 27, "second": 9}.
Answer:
{"hour": 2, "minute": 11, "second": 16}
